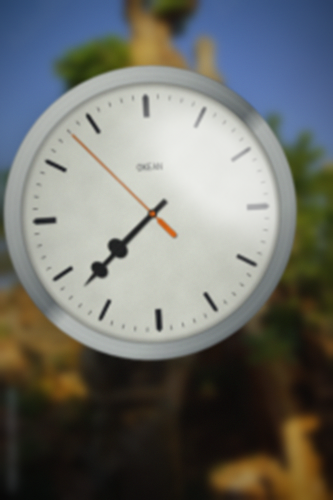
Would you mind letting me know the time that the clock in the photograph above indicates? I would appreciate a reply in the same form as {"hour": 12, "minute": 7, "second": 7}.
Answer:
{"hour": 7, "minute": 37, "second": 53}
